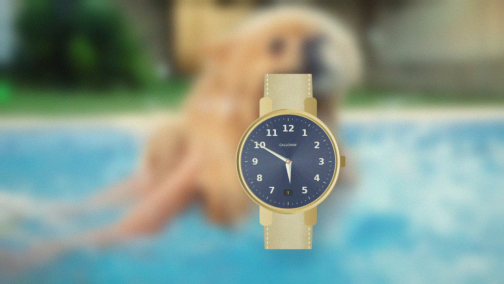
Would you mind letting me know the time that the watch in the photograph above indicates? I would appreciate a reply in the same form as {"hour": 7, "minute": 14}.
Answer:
{"hour": 5, "minute": 50}
